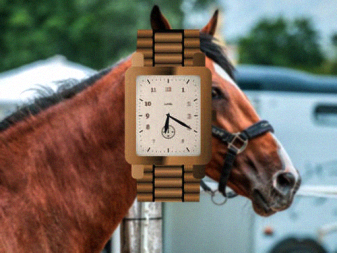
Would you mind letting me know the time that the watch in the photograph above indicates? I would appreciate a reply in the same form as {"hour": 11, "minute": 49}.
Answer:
{"hour": 6, "minute": 20}
